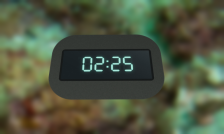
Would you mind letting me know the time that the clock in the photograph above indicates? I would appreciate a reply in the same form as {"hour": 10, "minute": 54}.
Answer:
{"hour": 2, "minute": 25}
